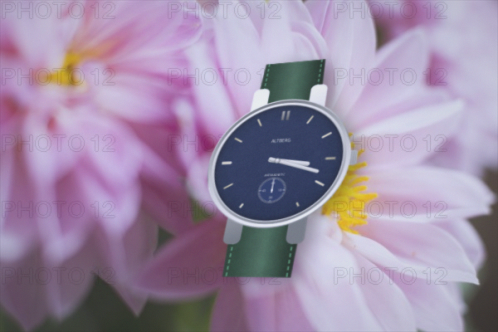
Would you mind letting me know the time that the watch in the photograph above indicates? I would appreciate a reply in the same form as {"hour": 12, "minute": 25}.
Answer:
{"hour": 3, "minute": 18}
